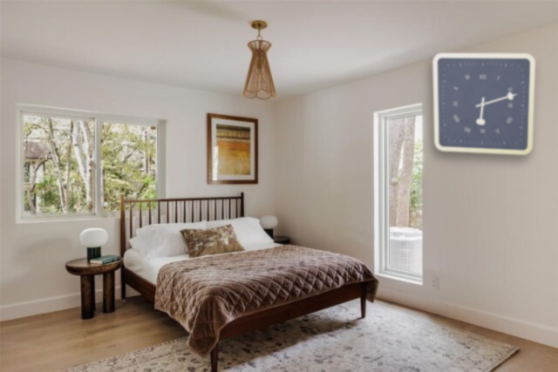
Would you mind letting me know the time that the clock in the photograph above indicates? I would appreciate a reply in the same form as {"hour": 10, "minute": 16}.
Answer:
{"hour": 6, "minute": 12}
